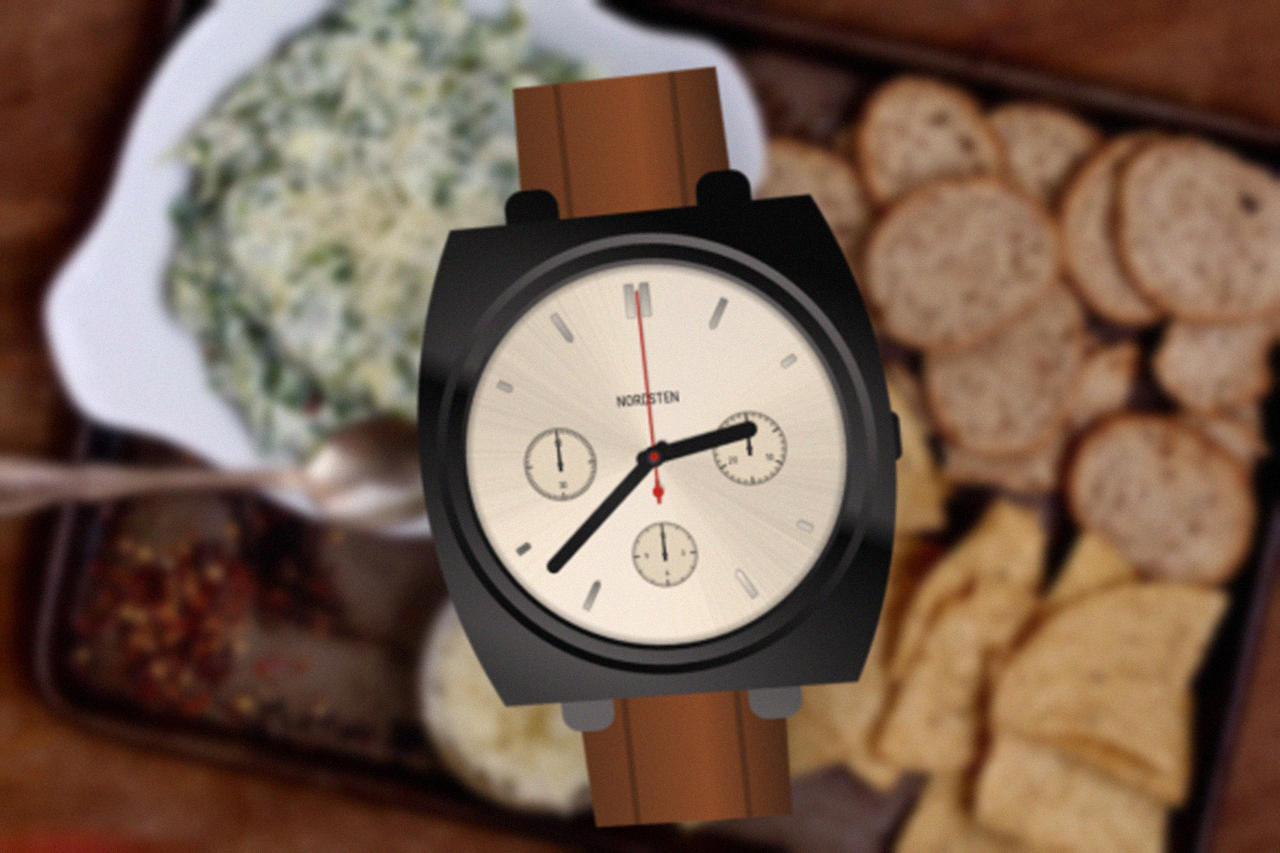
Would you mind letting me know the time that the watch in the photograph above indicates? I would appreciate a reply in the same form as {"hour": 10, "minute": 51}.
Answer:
{"hour": 2, "minute": 38}
